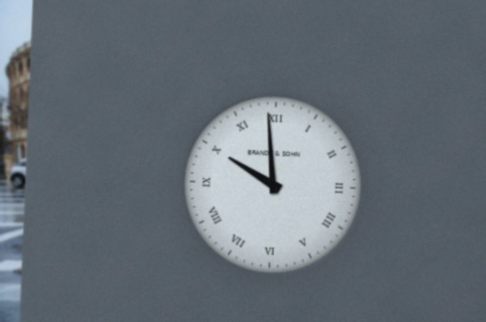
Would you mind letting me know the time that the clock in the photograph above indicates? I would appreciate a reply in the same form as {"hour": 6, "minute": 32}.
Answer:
{"hour": 9, "minute": 59}
